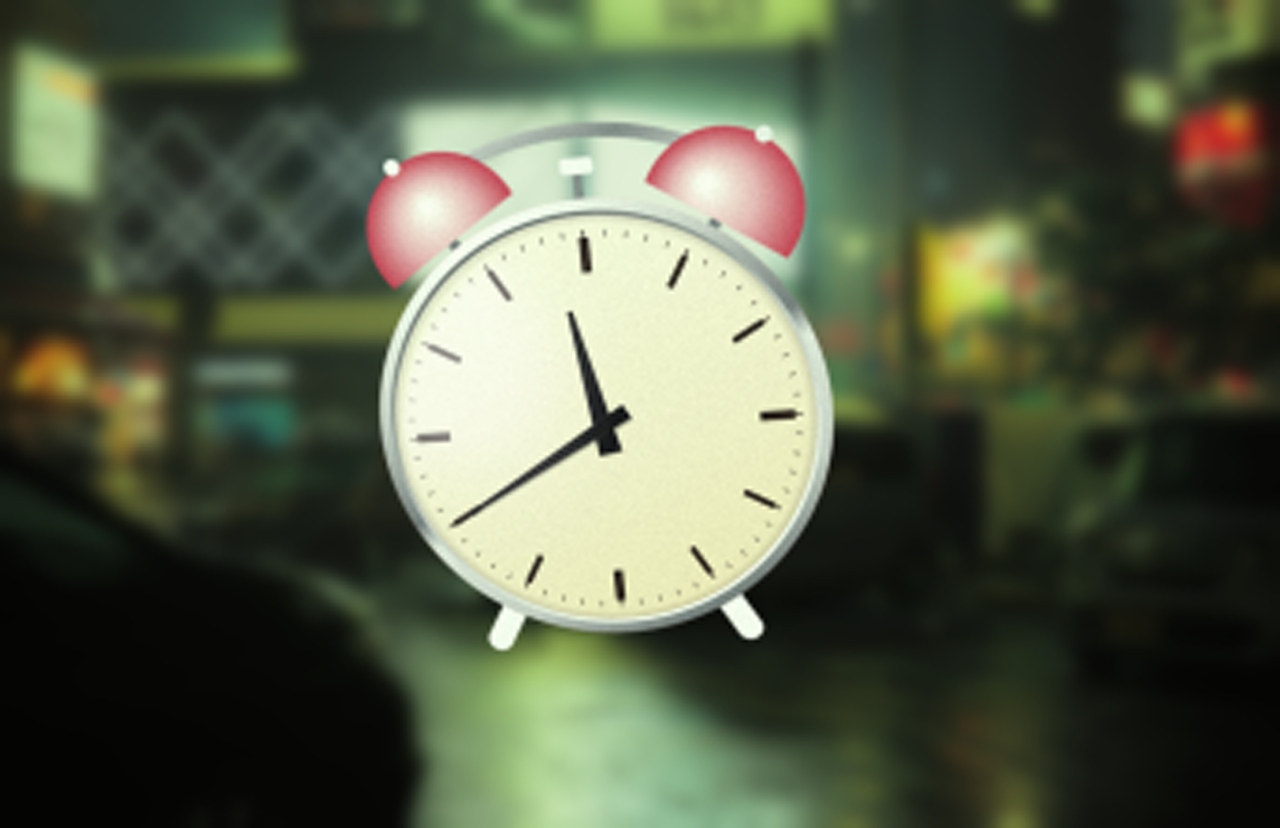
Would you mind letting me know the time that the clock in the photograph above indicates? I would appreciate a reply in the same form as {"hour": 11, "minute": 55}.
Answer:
{"hour": 11, "minute": 40}
